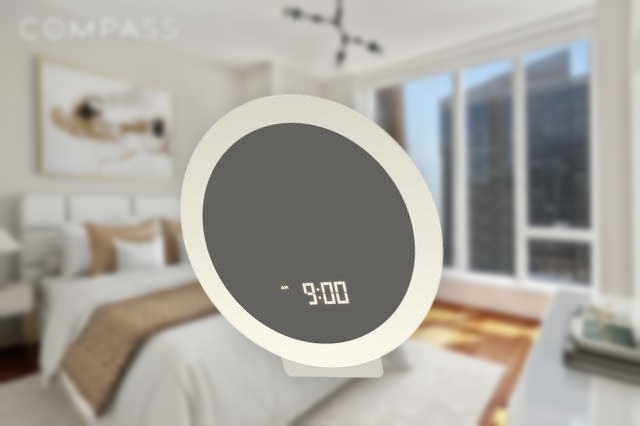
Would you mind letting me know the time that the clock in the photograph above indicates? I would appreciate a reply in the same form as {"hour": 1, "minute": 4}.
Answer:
{"hour": 9, "minute": 0}
